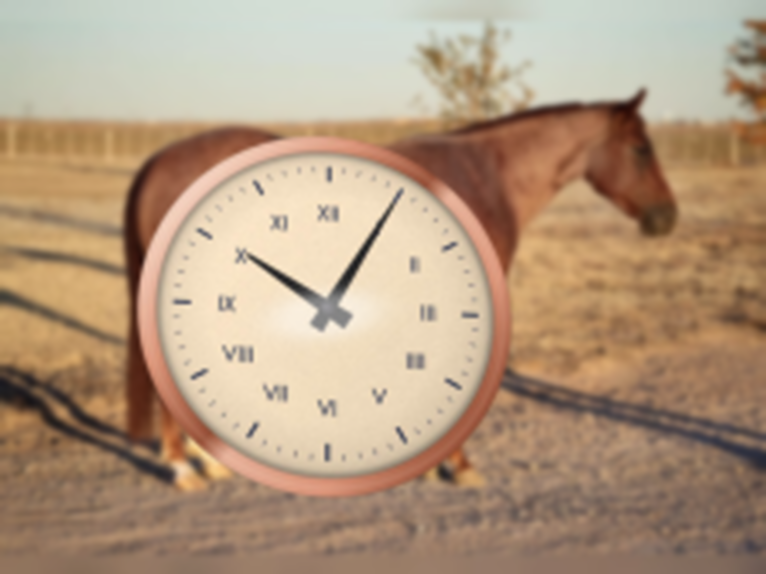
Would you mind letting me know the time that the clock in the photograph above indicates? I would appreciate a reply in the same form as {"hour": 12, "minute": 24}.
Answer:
{"hour": 10, "minute": 5}
